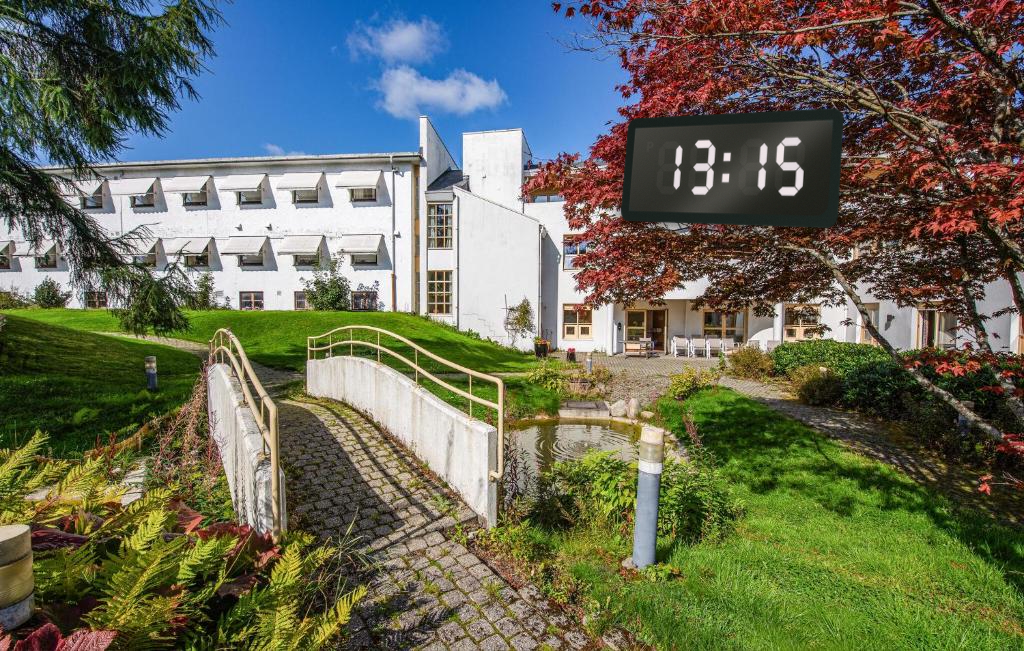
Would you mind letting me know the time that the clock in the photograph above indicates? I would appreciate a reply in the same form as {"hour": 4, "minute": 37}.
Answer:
{"hour": 13, "minute": 15}
